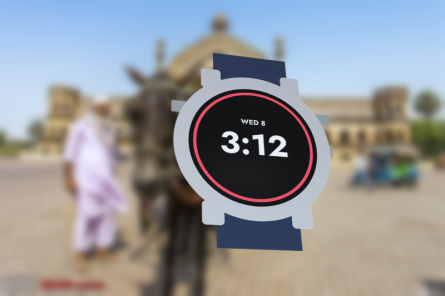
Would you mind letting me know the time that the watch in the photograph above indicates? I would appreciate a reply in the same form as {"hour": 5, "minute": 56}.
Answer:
{"hour": 3, "minute": 12}
